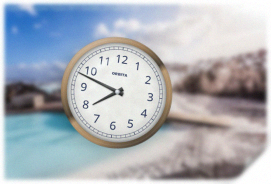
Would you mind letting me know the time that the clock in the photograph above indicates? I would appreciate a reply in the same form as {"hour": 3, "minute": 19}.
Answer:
{"hour": 7, "minute": 48}
